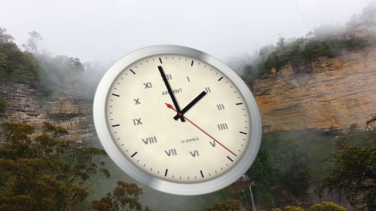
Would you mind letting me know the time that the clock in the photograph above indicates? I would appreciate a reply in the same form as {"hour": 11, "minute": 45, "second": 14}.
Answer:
{"hour": 1, "minute": 59, "second": 24}
